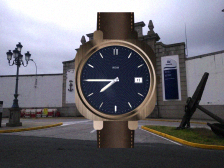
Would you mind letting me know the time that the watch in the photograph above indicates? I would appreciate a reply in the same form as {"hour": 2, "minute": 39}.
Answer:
{"hour": 7, "minute": 45}
